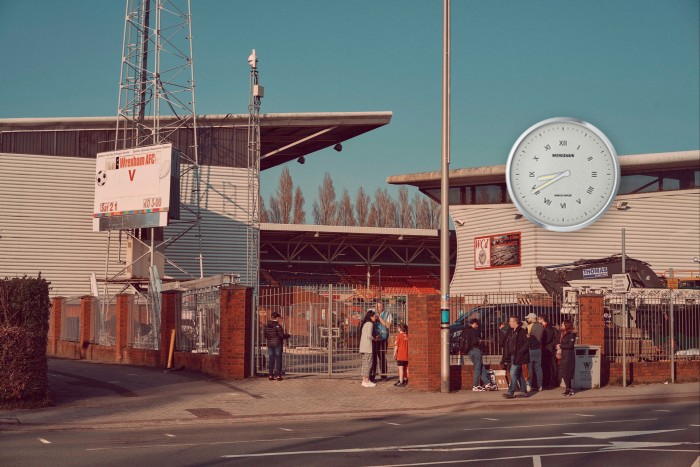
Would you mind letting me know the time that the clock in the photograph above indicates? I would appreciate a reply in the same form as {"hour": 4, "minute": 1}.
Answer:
{"hour": 8, "minute": 40}
